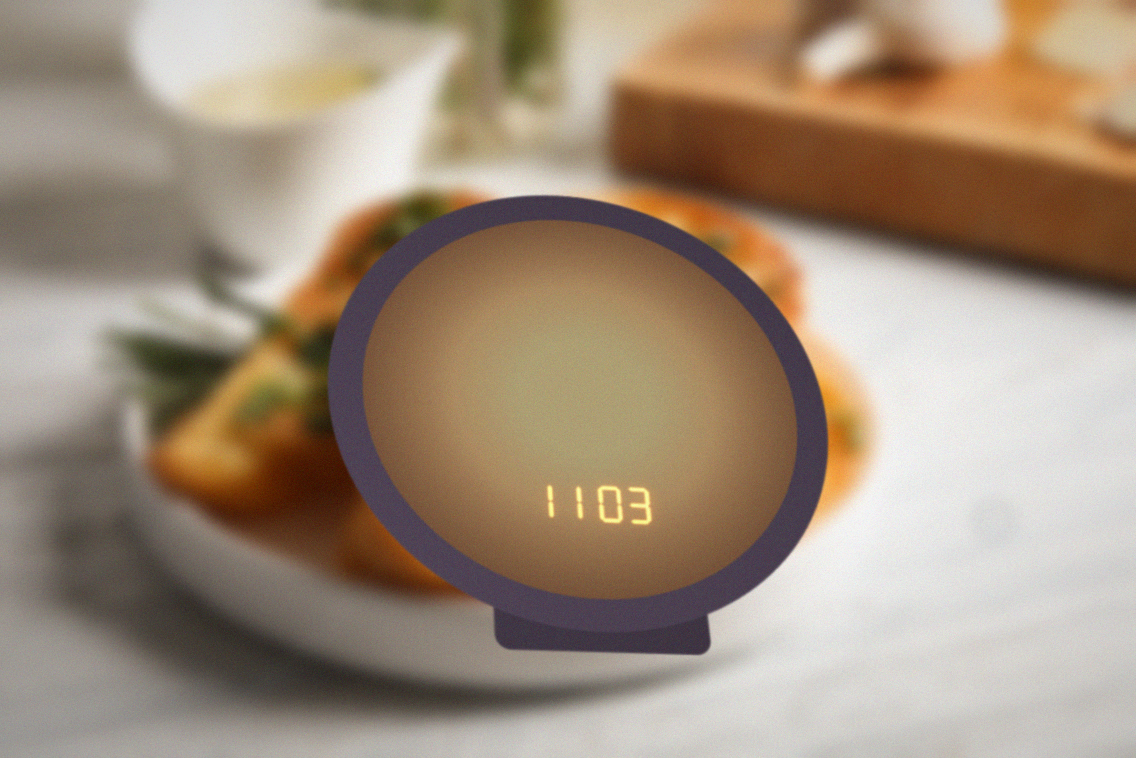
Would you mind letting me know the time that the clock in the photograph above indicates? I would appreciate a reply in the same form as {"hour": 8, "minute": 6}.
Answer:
{"hour": 11, "minute": 3}
